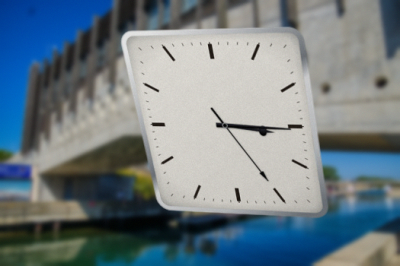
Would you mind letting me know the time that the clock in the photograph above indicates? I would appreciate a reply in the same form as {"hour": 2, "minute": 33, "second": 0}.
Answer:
{"hour": 3, "minute": 15, "second": 25}
